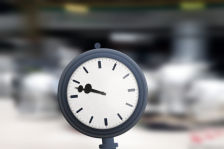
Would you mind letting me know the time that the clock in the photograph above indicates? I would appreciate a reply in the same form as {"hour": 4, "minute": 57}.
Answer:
{"hour": 9, "minute": 48}
